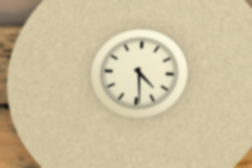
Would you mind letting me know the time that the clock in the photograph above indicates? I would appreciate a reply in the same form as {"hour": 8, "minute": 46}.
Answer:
{"hour": 4, "minute": 29}
